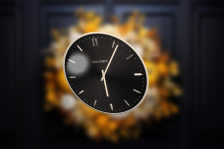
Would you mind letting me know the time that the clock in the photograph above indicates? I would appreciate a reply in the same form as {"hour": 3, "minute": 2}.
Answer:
{"hour": 6, "minute": 6}
